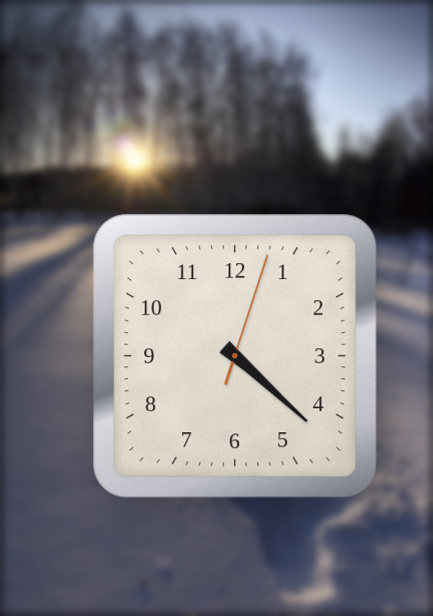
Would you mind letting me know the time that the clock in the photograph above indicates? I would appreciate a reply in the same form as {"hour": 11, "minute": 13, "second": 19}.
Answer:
{"hour": 4, "minute": 22, "second": 3}
